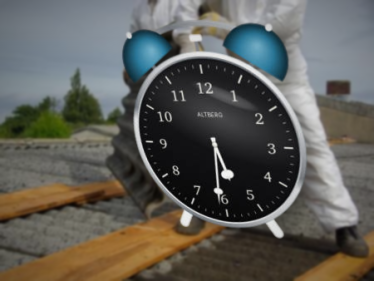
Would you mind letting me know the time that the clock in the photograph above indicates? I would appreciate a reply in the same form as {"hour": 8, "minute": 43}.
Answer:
{"hour": 5, "minute": 31}
